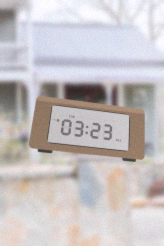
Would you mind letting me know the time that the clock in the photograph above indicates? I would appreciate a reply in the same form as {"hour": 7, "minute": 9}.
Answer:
{"hour": 3, "minute": 23}
